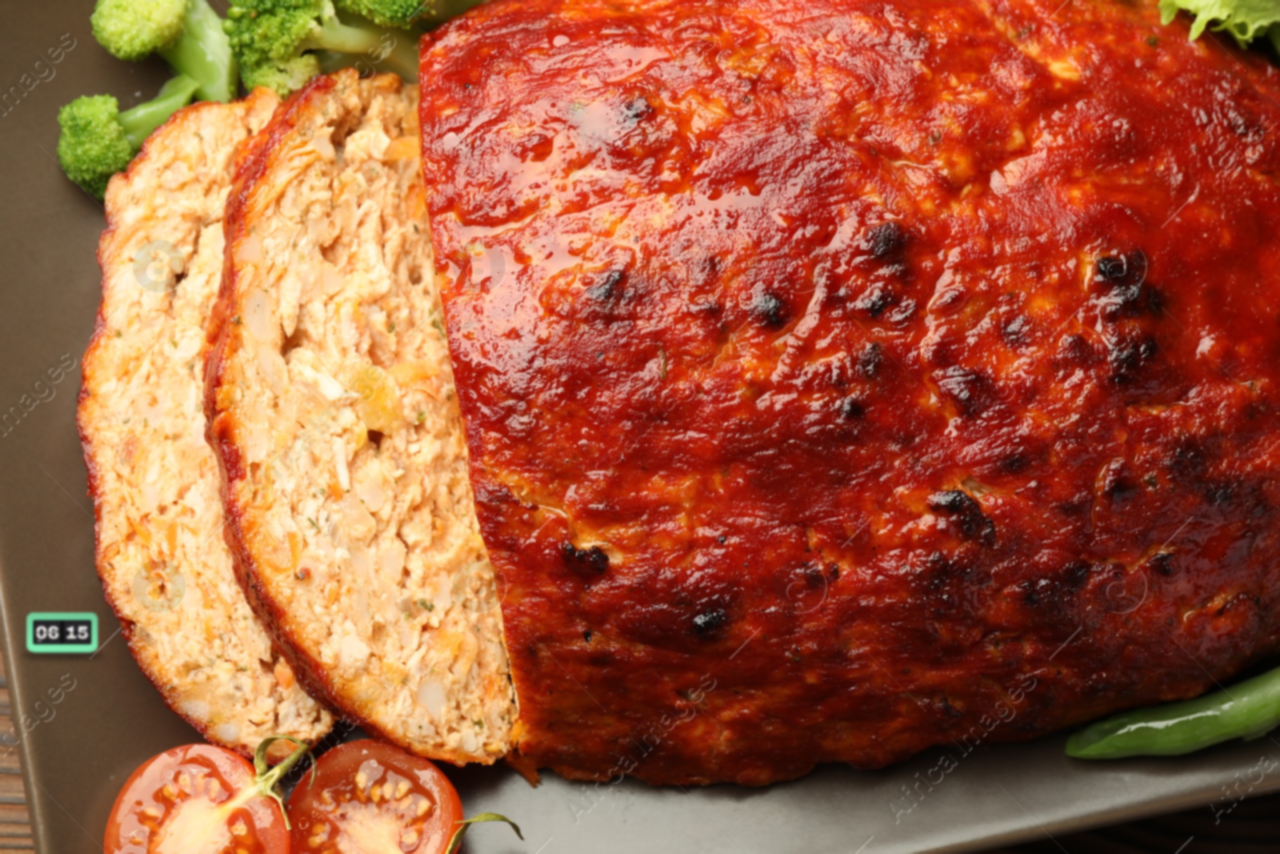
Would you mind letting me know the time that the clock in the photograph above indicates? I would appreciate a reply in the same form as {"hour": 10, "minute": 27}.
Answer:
{"hour": 6, "minute": 15}
